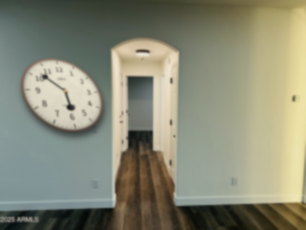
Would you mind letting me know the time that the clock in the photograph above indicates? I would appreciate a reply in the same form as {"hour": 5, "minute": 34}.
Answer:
{"hour": 5, "minute": 52}
